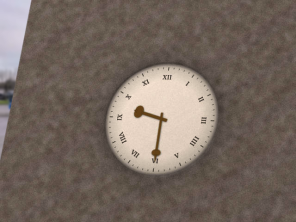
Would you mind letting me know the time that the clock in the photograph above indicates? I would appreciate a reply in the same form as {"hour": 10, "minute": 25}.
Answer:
{"hour": 9, "minute": 30}
